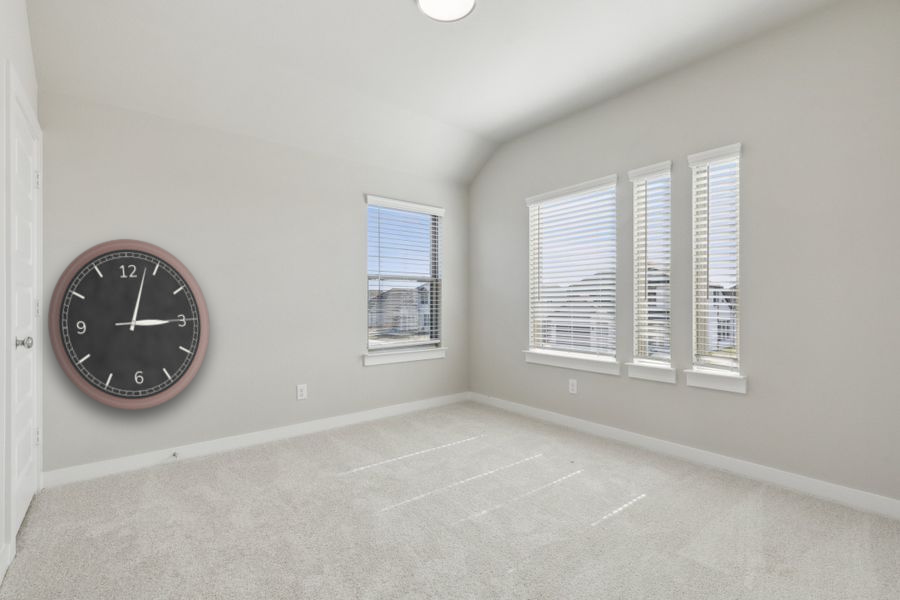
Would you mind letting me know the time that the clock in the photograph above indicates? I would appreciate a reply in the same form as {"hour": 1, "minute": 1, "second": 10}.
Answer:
{"hour": 3, "minute": 3, "second": 15}
